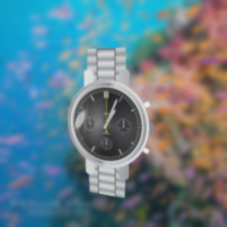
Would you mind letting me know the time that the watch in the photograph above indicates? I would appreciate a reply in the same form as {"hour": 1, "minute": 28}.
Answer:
{"hour": 1, "minute": 4}
